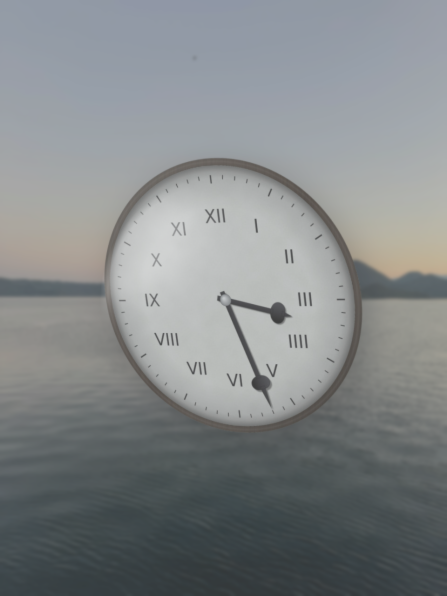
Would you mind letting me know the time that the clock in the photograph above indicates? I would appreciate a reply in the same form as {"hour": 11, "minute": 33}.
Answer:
{"hour": 3, "minute": 27}
